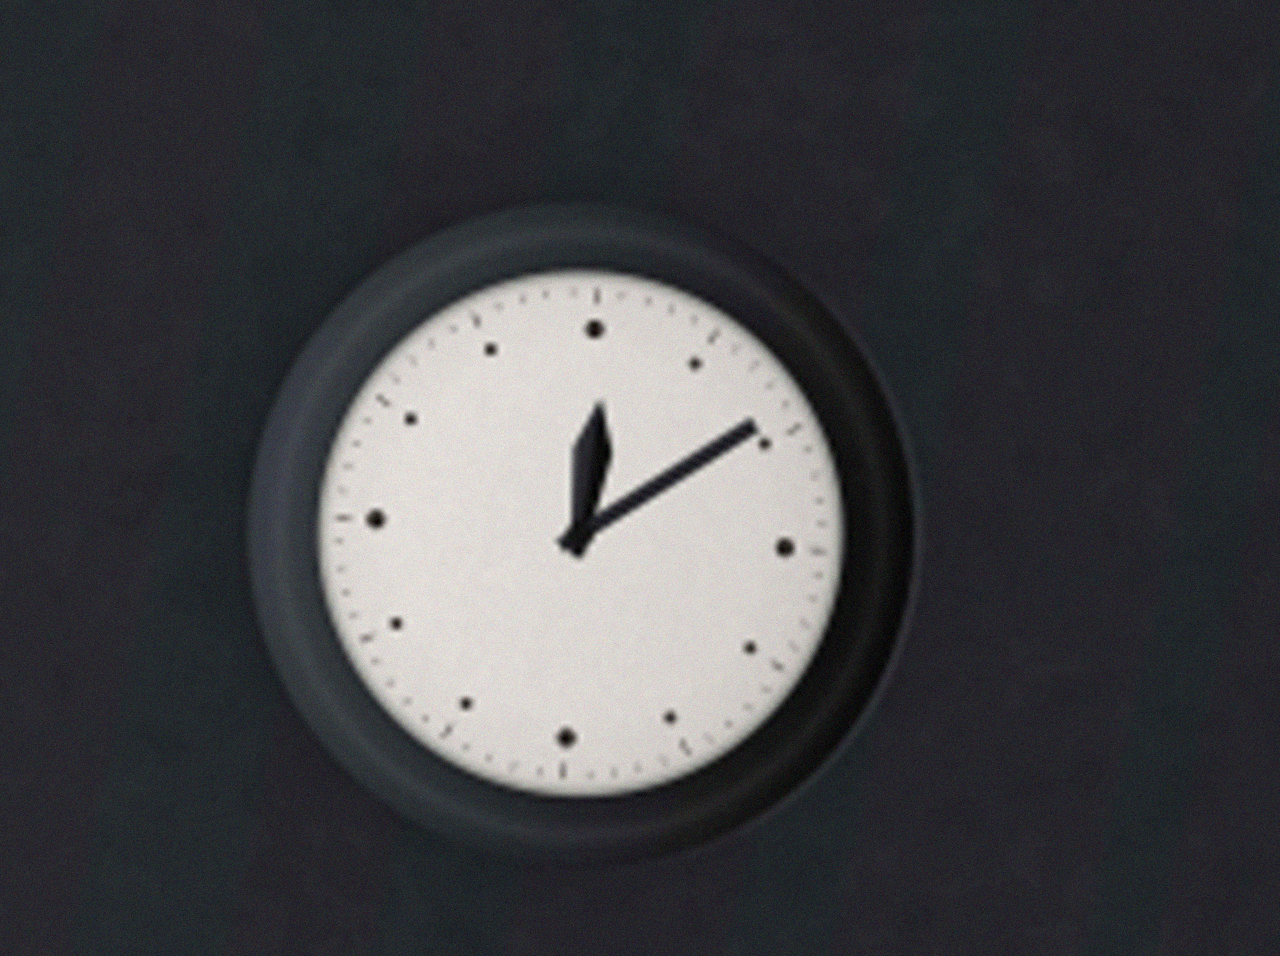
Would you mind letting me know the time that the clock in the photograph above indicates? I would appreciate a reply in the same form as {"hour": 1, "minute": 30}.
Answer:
{"hour": 12, "minute": 9}
